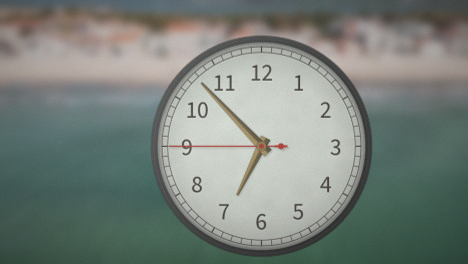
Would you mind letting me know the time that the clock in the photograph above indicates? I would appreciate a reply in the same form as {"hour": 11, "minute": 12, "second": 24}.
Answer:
{"hour": 6, "minute": 52, "second": 45}
